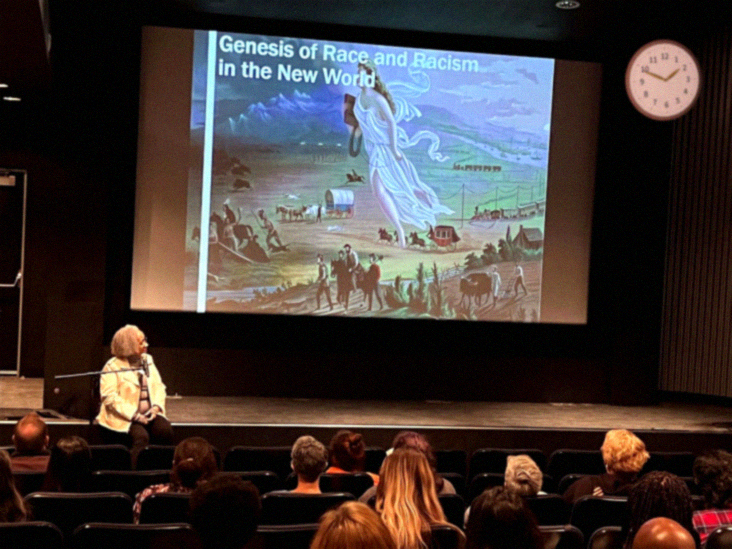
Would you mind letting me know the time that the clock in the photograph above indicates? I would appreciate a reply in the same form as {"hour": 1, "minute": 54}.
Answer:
{"hour": 1, "minute": 49}
